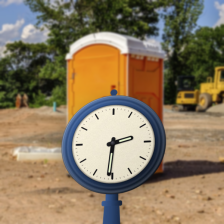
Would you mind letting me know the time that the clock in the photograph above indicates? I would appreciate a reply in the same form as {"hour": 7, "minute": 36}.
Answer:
{"hour": 2, "minute": 31}
